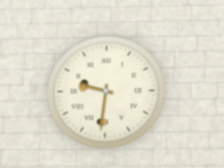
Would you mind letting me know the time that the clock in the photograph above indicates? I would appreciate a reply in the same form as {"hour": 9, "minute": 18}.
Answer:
{"hour": 9, "minute": 31}
